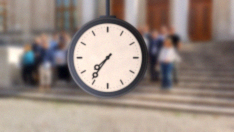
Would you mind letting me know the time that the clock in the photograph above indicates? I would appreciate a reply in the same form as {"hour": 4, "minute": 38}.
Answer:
{"hour": 7, "minute": 36}
